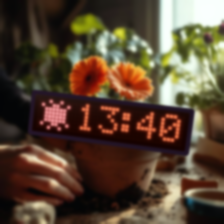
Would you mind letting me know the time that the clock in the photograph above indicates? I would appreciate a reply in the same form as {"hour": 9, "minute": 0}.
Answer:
{"hour": 13, "minute": 40}
